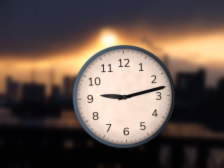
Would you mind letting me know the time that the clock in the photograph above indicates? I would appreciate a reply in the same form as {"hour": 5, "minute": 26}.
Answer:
{"hour": 9, "minute": 13}
